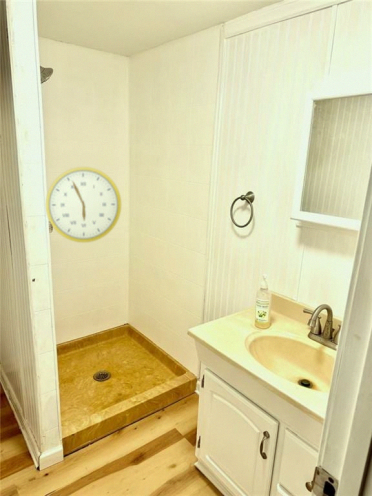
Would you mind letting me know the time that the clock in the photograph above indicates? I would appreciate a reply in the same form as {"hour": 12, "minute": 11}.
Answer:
{"hour": 5, "minute": 56}
